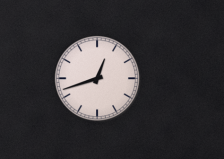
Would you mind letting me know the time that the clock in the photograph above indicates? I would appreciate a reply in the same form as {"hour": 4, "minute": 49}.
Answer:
{"hour": 12, "minute": 42}
